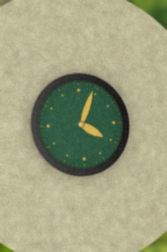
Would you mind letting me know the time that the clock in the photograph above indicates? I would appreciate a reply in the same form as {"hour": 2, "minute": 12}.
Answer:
{"hour": 4, "minute": 4}
